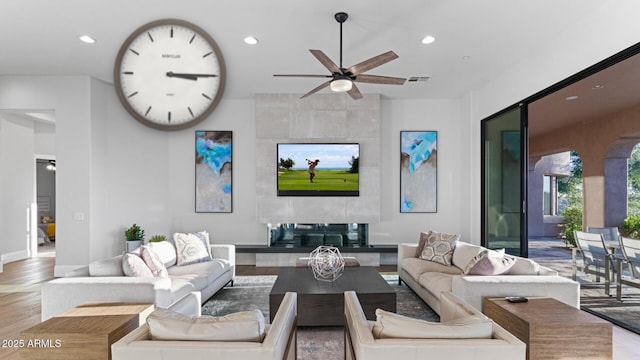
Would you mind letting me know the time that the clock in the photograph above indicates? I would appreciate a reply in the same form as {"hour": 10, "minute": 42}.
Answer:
{"hour": 3, "minute": 15}
